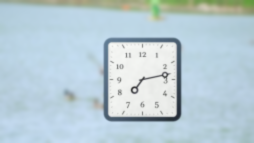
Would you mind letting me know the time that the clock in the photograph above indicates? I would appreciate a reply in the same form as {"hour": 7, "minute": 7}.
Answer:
{"hour": 7, "minute": 13}
